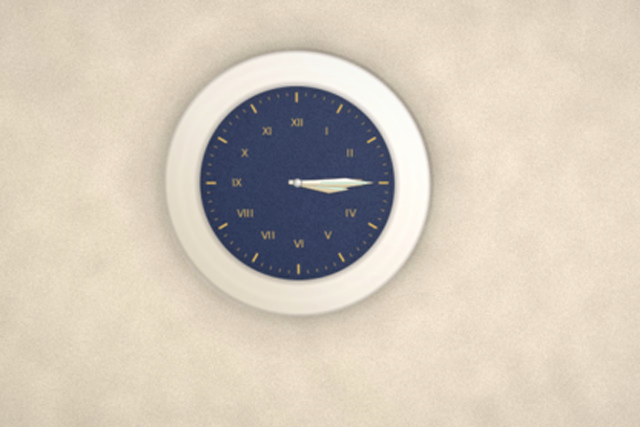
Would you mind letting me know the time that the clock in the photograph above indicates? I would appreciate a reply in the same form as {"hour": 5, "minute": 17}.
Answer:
{"hour": 3, "minute": 15}
